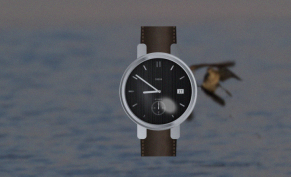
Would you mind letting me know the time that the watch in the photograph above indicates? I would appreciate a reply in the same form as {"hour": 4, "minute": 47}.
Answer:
{"hour": 8, "minute": 51}
